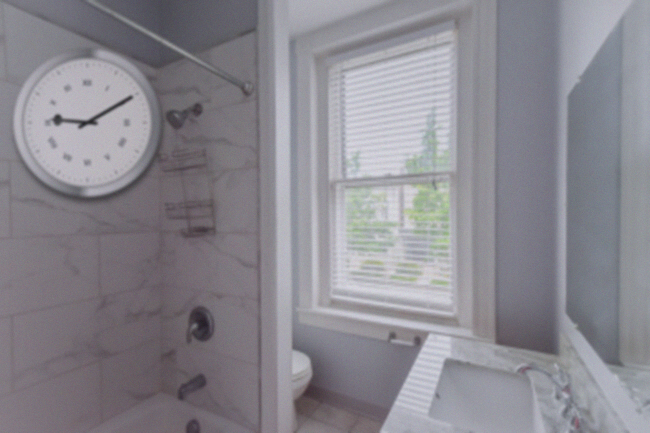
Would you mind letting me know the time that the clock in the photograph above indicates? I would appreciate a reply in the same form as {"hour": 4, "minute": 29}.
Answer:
{"hour": 9, "minute": 10}
